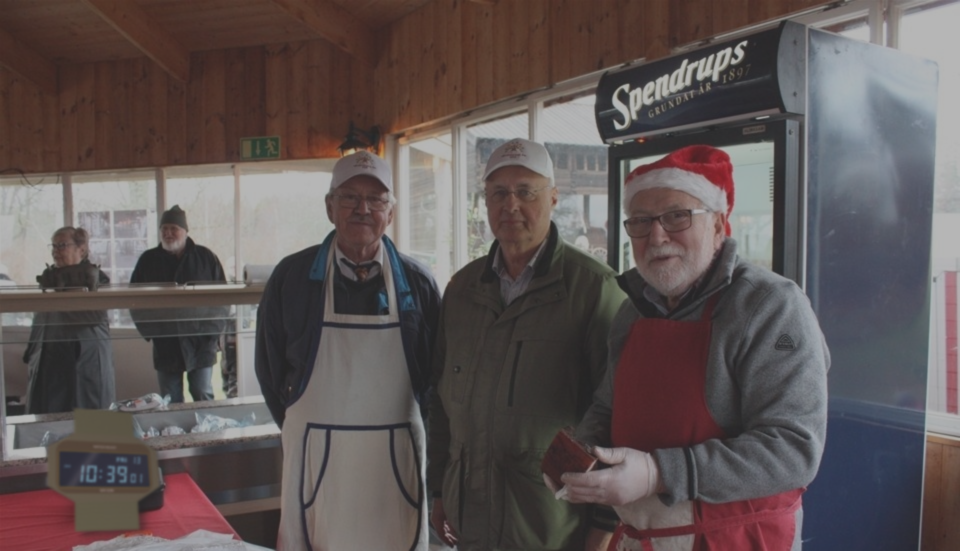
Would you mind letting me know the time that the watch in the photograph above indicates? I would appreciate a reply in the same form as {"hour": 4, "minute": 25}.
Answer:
{"hour": 10, "minute": 39}
